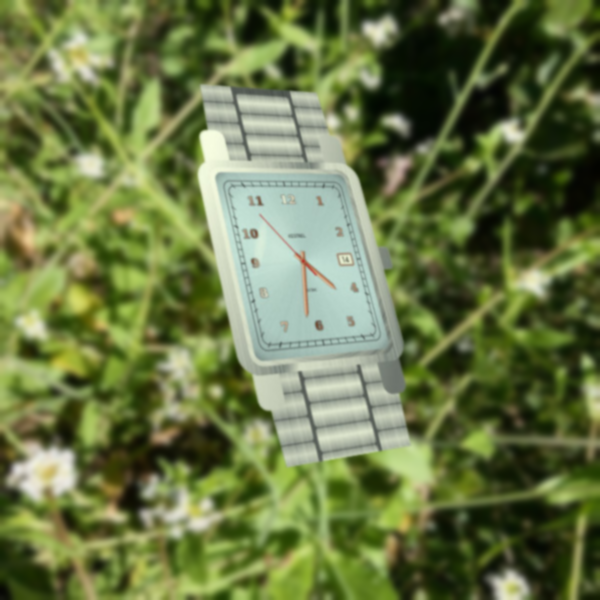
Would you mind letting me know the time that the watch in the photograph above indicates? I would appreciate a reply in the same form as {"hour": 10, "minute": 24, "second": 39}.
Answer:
{"hour": 4, "minute": 31, "second": 54}
